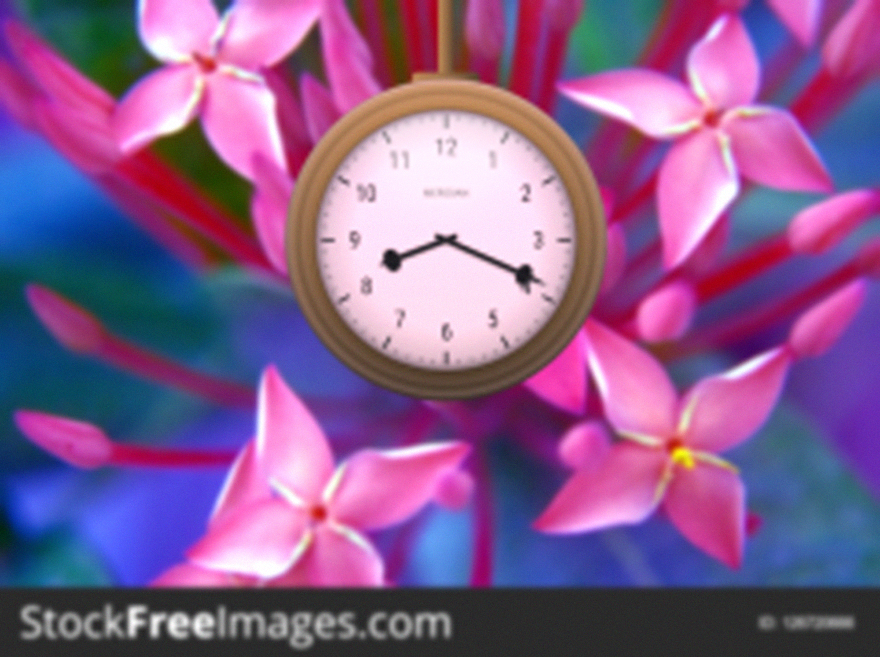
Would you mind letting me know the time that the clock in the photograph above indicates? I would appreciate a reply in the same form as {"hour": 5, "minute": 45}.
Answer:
{"hour": 8, "minute": 19}
